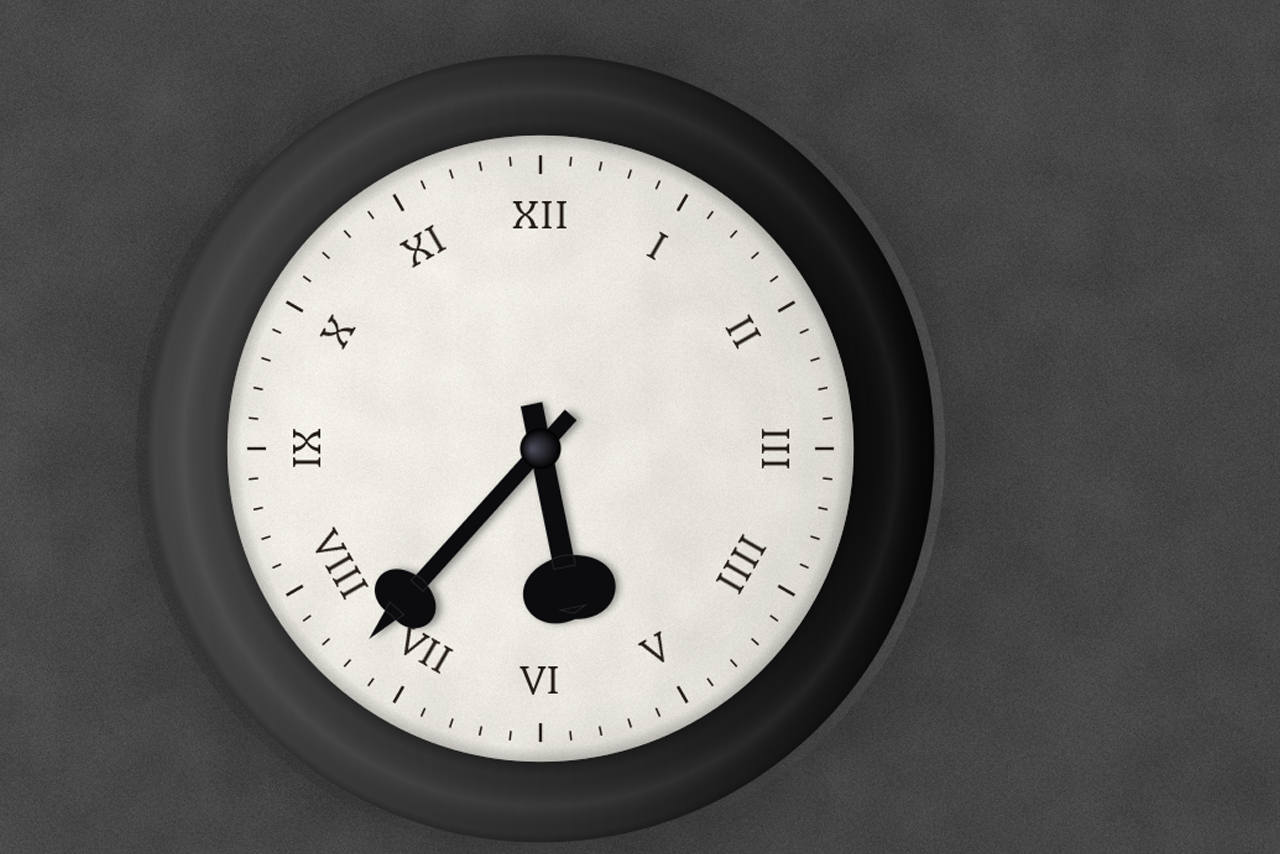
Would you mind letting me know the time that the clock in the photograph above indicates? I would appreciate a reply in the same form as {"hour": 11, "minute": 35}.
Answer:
{"hour": 5, "minute": 37}
